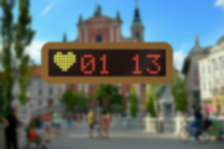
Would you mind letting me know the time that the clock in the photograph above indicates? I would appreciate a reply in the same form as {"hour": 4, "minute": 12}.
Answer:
{"hour": 1, "minute": 13}
